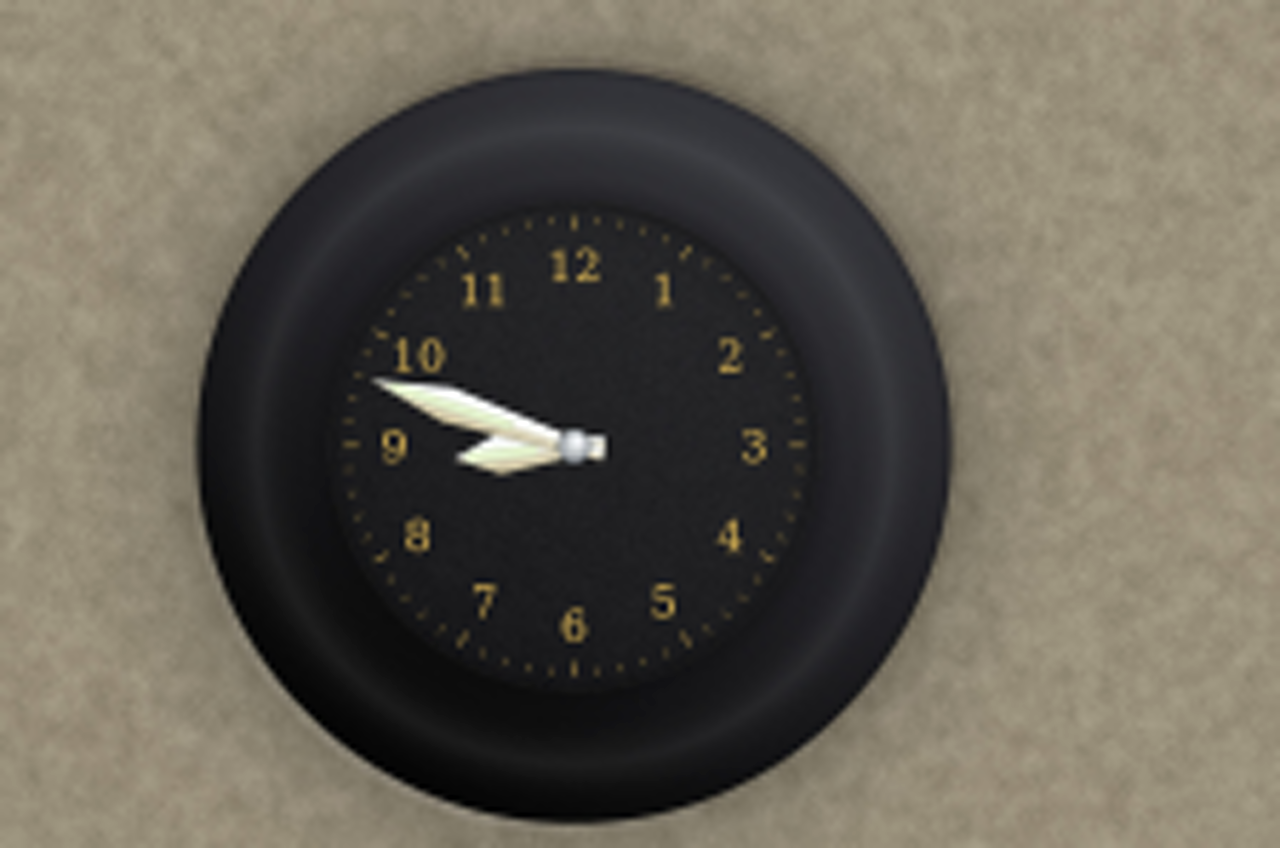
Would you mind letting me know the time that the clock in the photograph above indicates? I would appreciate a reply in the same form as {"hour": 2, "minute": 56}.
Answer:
{"hour": 8, "minute": 48}
